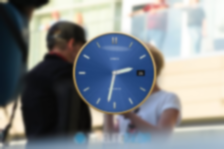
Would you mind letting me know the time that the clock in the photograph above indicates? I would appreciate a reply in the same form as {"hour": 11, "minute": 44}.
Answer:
{"hour": 2, "minute": 32}
